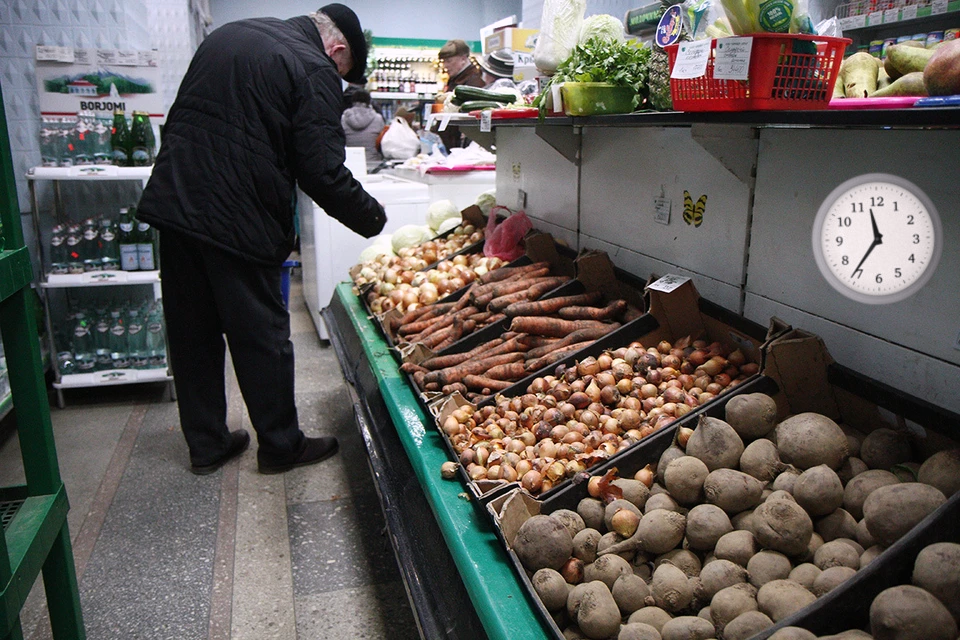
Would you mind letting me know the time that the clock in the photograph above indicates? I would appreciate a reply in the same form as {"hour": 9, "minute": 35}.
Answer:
{"hour": 11, "minute": 36}
